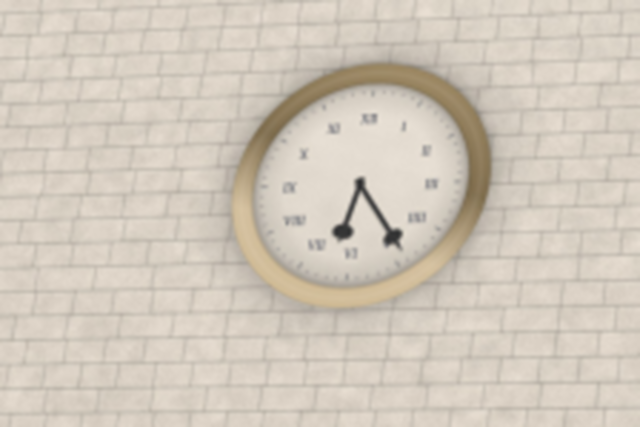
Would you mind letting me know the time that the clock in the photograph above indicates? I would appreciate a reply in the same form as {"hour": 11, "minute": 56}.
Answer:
{"hour": 6, "minute": 24}
